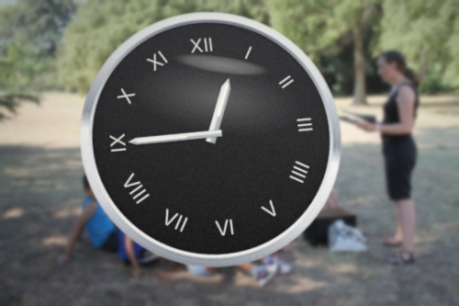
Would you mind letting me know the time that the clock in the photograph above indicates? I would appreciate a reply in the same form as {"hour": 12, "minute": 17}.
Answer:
{"hour": 12, "minute": 45}
